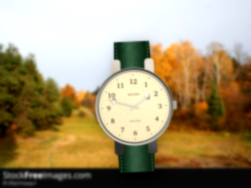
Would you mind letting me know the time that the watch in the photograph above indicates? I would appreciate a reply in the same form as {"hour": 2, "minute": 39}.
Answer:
{"hour": 1, "minute": 48}
